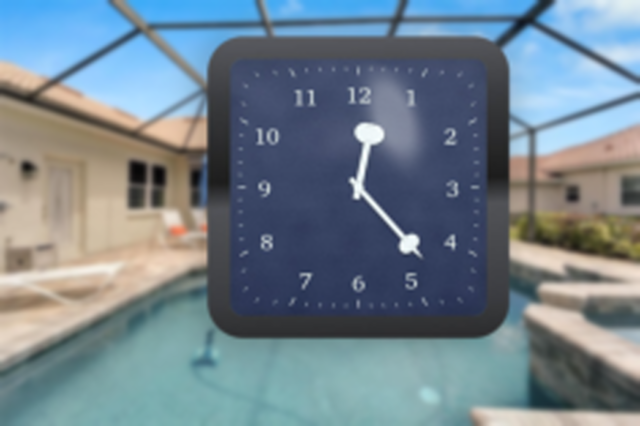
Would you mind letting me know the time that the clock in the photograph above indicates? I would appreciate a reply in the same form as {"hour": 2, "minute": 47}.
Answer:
{"hour": 12, "minute": 23}
